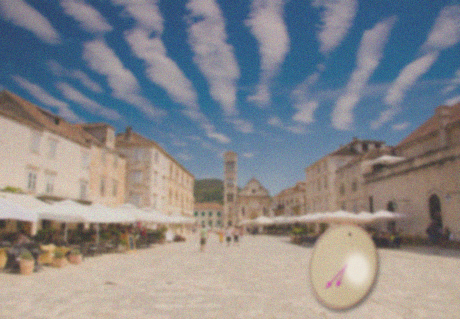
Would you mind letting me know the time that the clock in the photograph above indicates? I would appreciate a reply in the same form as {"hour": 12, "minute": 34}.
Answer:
{"hour": 6, "minute": 37}
